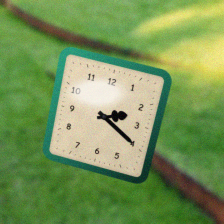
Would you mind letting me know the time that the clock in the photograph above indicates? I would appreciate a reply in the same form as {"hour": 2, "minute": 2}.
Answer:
{"hour": 2, "minute": 20}
